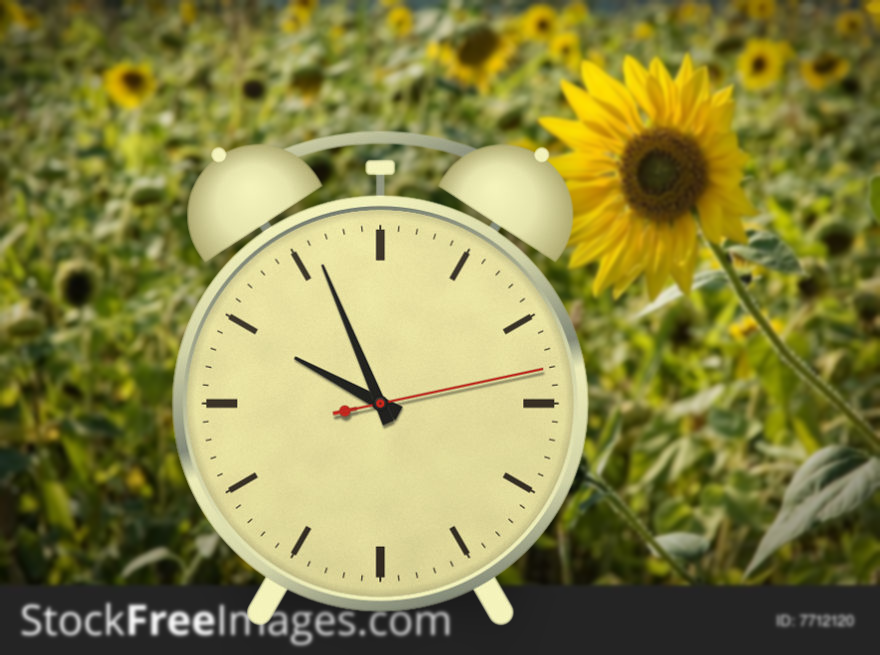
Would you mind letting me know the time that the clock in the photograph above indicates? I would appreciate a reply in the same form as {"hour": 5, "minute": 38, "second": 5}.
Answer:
{"hour": 9, "minute": 56, "second": 13}
